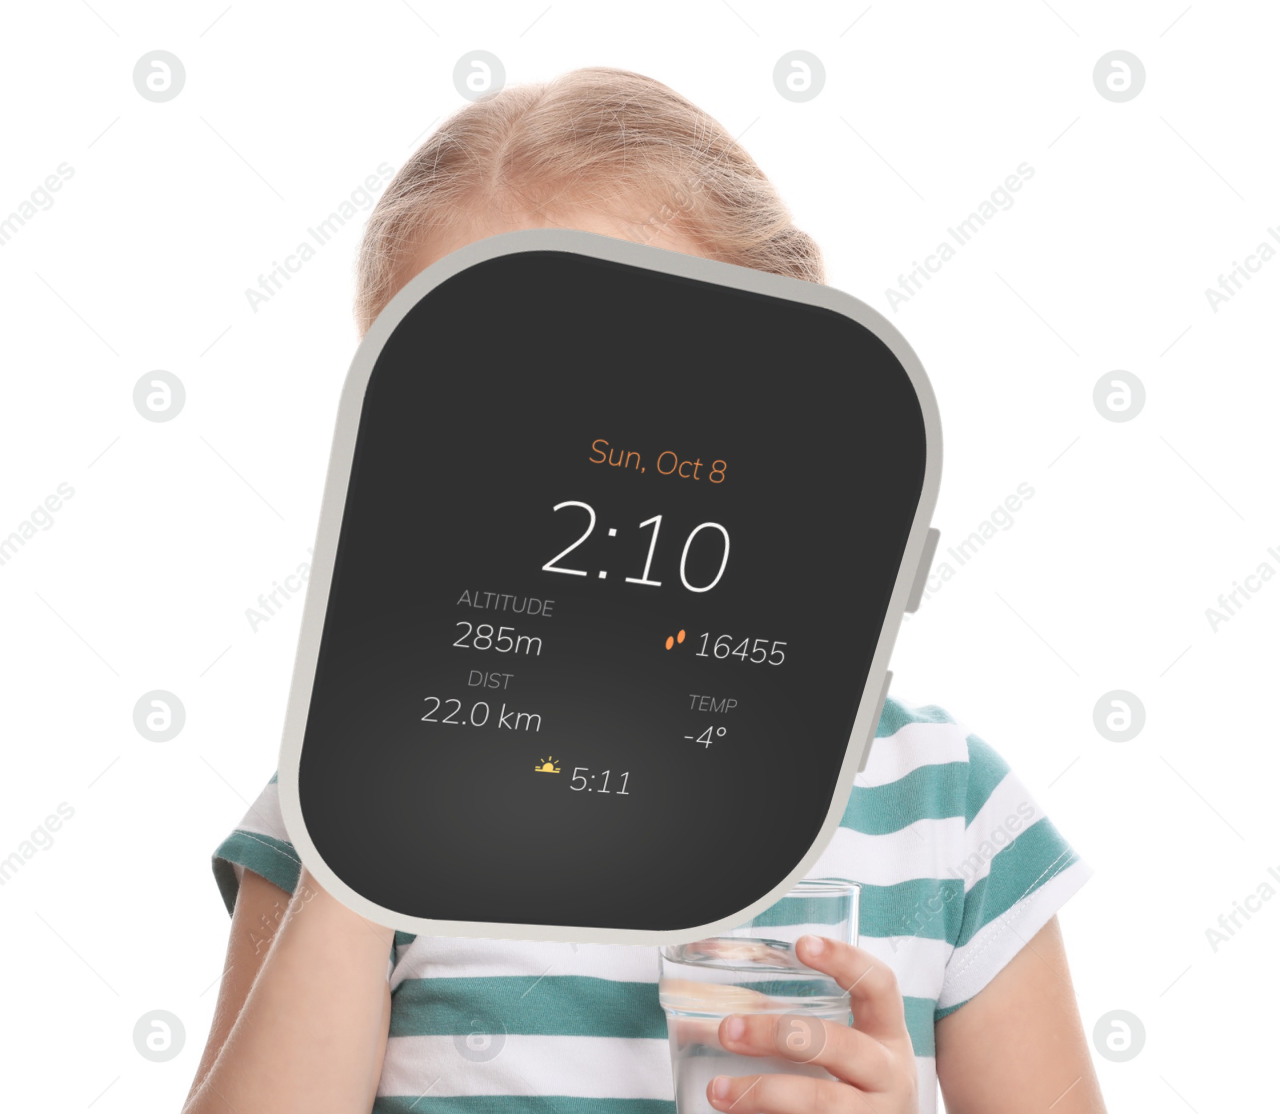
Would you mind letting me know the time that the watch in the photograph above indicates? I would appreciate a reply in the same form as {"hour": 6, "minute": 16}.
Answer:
{"hour": 2, "minute": 10}
